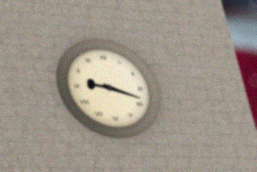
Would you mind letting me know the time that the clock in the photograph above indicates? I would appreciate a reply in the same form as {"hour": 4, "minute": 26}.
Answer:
{"hour": 9, "minute": 18}
